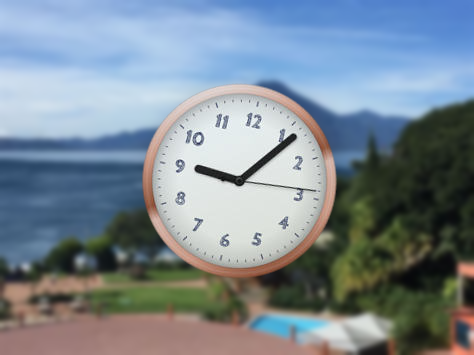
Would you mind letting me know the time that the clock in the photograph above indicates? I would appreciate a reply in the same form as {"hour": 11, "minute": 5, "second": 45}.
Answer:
{"hour": 9, "minute": 6, "second": 14}
